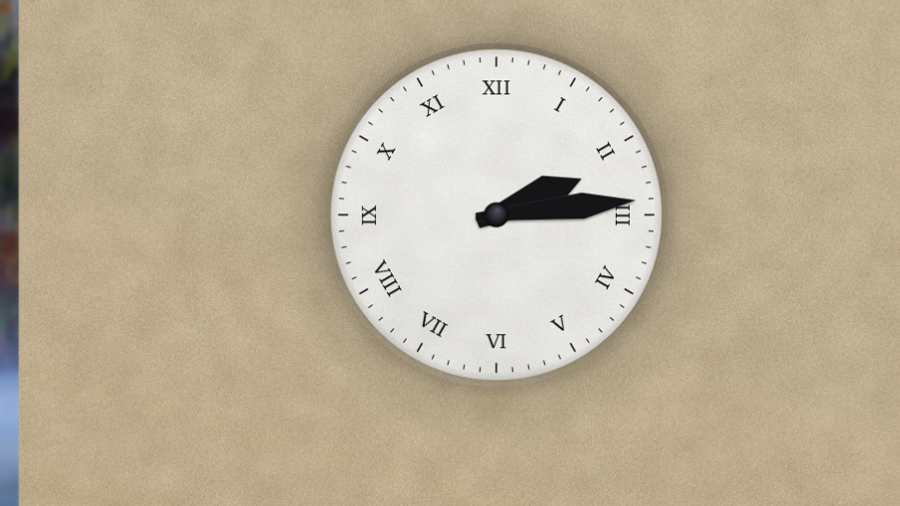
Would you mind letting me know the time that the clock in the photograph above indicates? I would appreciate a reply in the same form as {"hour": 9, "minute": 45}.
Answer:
{"hour": 2, "minute": 14}
